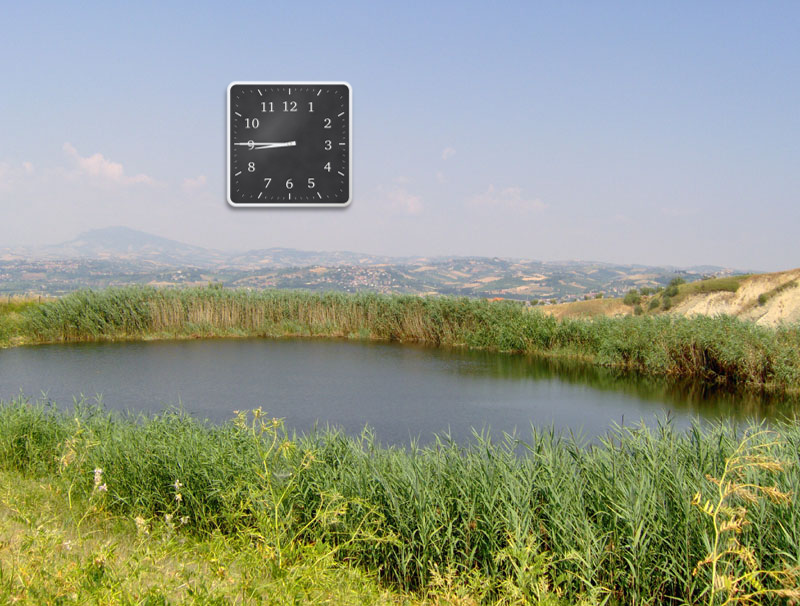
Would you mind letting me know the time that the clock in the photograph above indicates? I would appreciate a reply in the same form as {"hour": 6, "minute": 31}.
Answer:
{"hour": 8, "minute": 45}
